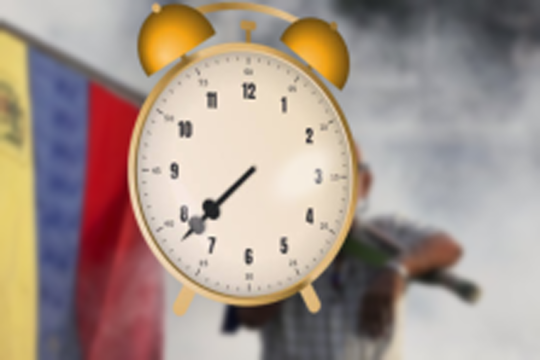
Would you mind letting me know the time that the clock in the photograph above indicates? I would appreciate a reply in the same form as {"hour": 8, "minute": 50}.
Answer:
{"hour": 7, "minute": 38}
